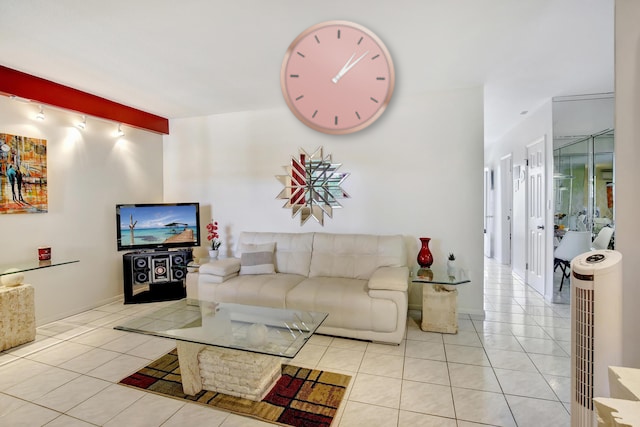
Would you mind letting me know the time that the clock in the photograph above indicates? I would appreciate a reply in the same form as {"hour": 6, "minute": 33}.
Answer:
{"hour": 1, "minute": 8}
